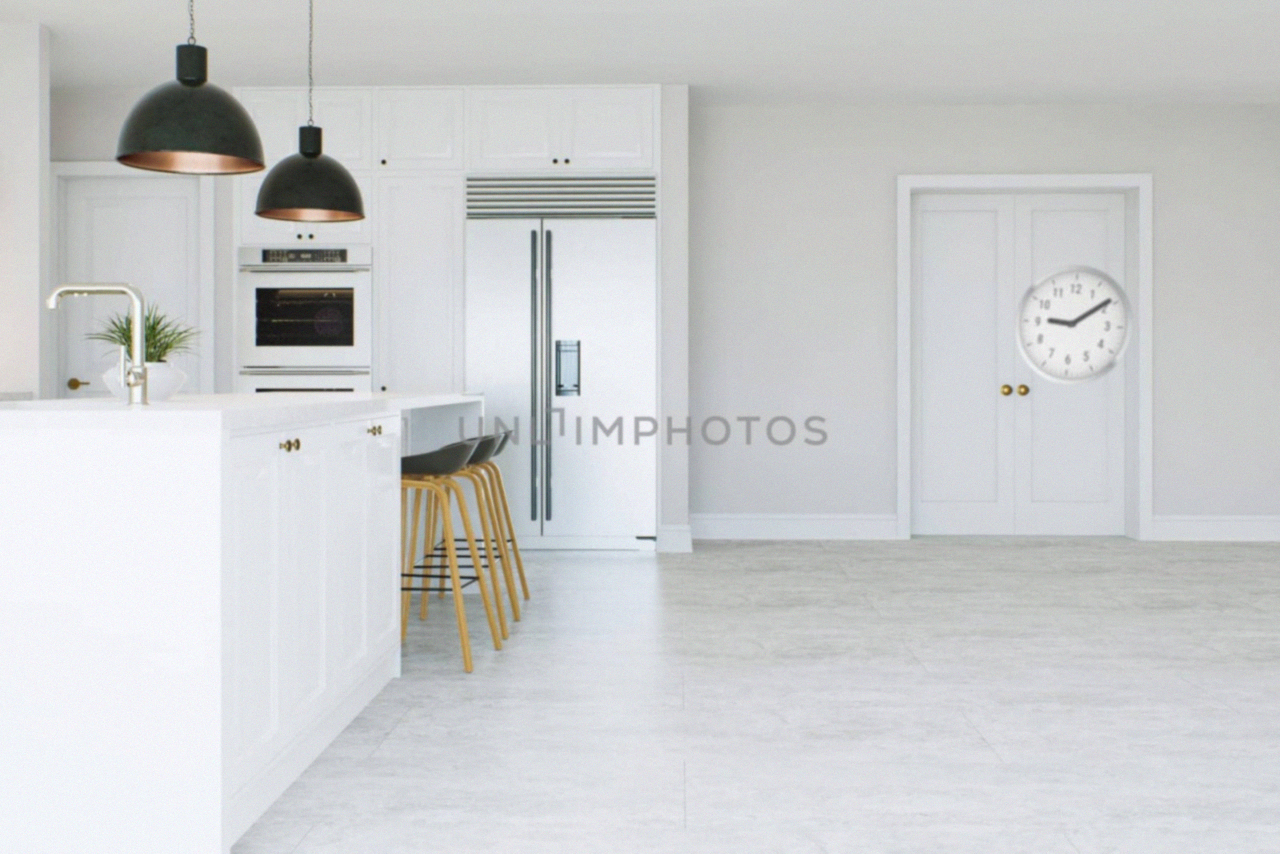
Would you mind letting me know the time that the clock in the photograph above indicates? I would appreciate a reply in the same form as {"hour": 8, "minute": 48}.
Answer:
{"hour": 9, "minute": 9}
